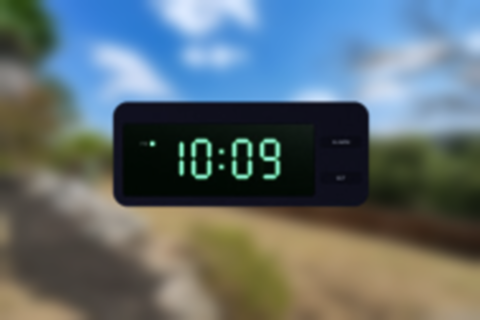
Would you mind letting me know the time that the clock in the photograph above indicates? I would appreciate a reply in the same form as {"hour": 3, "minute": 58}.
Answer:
{"hour": 10, "minute": 9}
